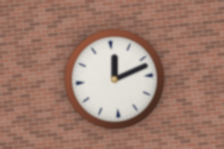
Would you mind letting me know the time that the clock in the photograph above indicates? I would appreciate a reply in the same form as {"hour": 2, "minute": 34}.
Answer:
{"hour": 12, "minute": 12}
